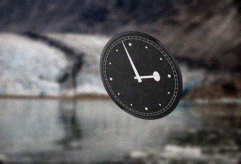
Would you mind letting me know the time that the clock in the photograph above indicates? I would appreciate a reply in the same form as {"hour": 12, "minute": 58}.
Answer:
{"hour": 2, "minute": 58}
